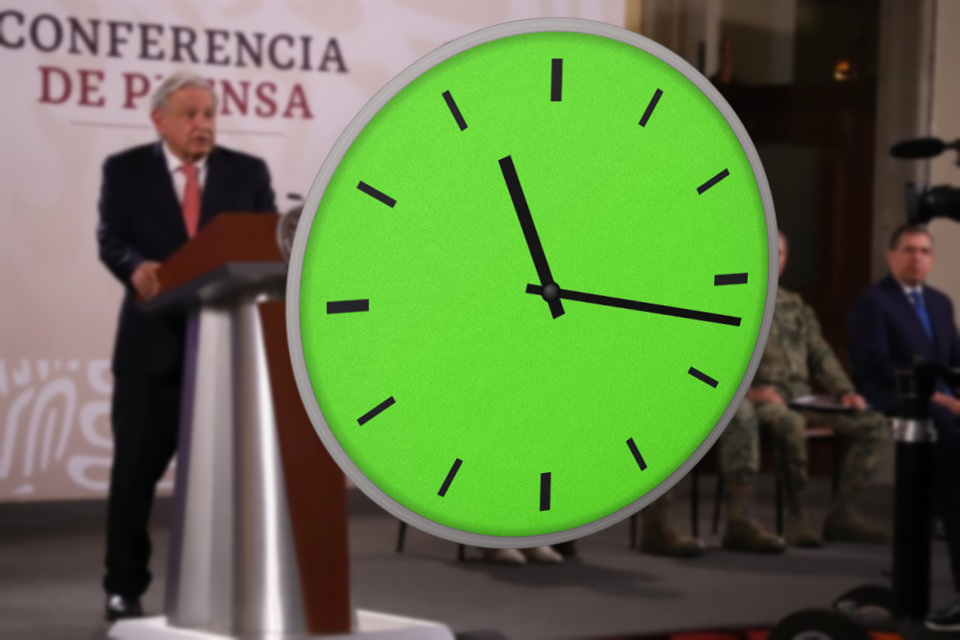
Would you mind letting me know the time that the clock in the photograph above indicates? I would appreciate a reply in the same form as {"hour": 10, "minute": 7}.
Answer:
{"hour": 11, "minute": 17}
